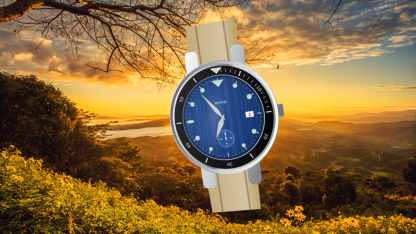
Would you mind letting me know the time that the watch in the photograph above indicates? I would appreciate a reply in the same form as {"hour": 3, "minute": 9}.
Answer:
{"hour": 6, "minute": 54}
